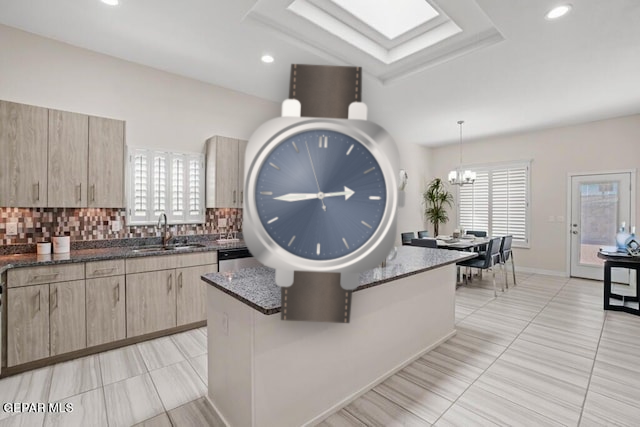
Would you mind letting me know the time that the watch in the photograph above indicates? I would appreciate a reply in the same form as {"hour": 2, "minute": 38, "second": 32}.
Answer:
{"hour": 2, "minute": 43, "second": 57}
